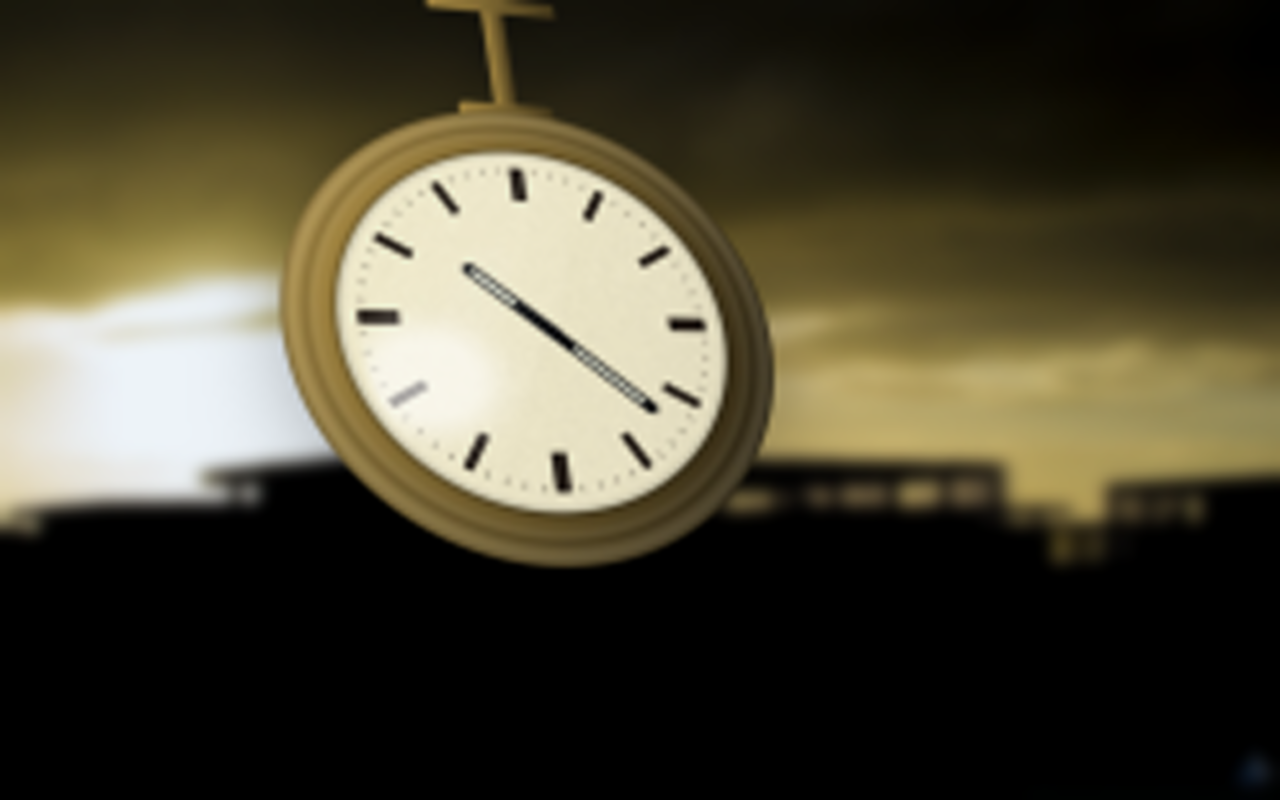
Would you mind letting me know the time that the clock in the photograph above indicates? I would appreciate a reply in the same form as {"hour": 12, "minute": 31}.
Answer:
{"hour": 10, "minute": 22}
